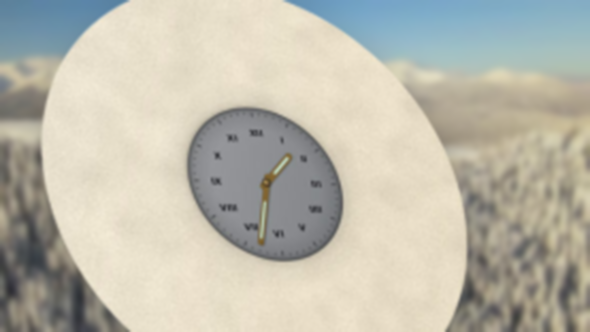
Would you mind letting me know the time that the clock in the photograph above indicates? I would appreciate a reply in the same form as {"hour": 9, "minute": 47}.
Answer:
{"hour": 1, "minute": 33}
